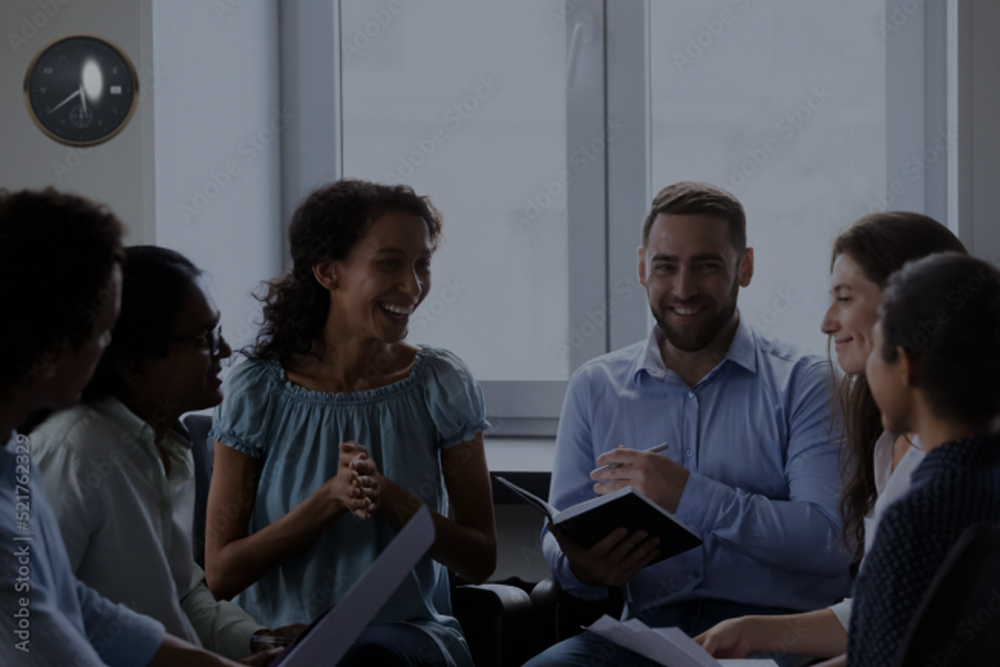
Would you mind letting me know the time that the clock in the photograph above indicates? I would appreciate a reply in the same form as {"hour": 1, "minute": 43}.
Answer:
{"hour": 5, "minute": 39}
